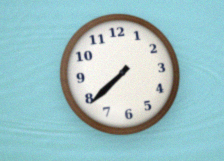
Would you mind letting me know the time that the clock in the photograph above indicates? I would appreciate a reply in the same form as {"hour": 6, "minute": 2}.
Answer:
{"hour": 7, "minute": 39}
